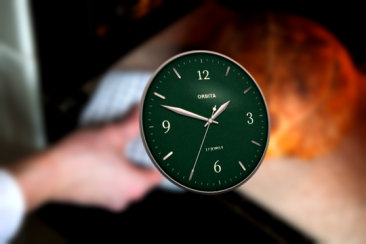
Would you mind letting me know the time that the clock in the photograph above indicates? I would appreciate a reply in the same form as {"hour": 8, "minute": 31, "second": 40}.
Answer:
{"hour": 1, "minute": 48, "second": 35}
